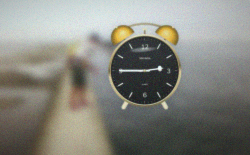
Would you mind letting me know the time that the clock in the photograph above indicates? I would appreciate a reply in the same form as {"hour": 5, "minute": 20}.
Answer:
{"hour": 2, "minute": 45}
